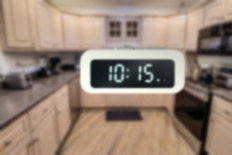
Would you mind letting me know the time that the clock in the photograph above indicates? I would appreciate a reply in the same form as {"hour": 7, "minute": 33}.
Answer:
{"hour": 10, "minute": 15}
